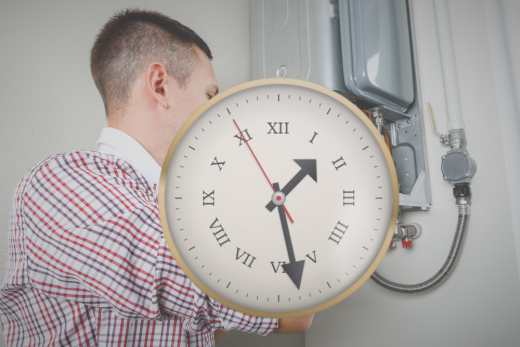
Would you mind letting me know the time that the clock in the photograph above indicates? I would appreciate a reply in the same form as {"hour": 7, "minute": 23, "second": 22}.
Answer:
{"hour": 1, "minute": 27, "second": 55}
